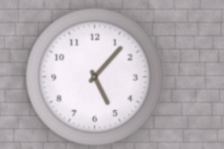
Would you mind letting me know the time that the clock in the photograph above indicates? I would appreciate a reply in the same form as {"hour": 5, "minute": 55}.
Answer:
{"hour": 5, "minute": 7}
